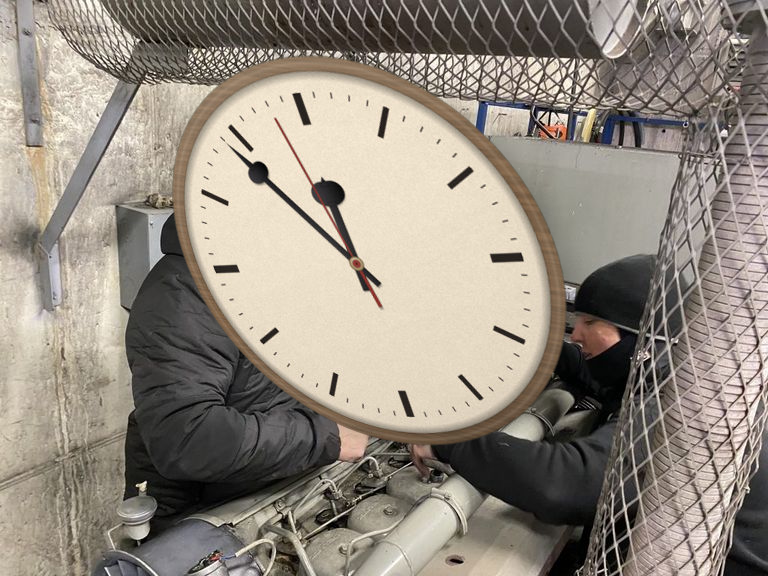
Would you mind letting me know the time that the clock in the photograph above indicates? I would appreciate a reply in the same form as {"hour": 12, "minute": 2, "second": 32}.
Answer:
{"hour": 11, "minute": 53, "second": 58}
